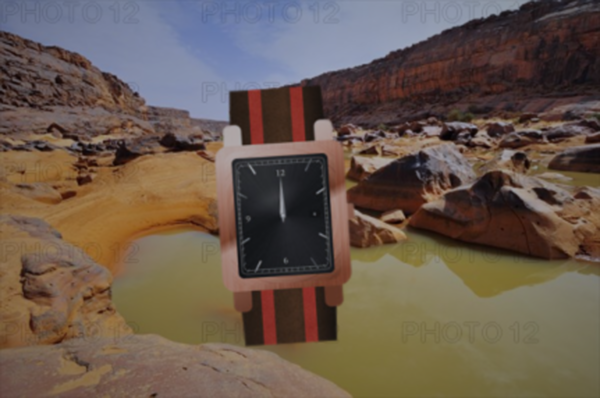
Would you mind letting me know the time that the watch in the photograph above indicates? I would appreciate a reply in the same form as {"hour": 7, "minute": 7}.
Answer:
{"hour": 12, "minute": 0}
